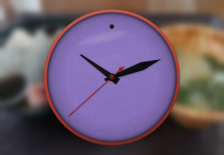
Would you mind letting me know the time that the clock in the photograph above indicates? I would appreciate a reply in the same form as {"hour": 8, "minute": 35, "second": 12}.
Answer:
{"hour": 10, "minute": 11, "second": 38}
